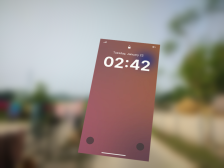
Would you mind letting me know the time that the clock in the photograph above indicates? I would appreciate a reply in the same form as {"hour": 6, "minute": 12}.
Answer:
{"hour": 2, "minute": 42}
